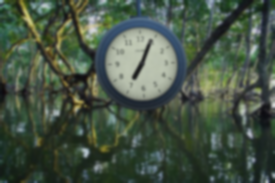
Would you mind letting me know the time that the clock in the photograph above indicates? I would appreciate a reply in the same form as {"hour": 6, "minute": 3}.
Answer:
{"hour": 7, "minute": 4}
